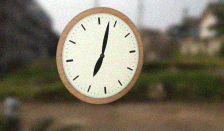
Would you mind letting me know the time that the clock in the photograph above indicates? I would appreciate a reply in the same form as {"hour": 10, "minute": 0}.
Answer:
{"hour": 7, "minute": 3}
